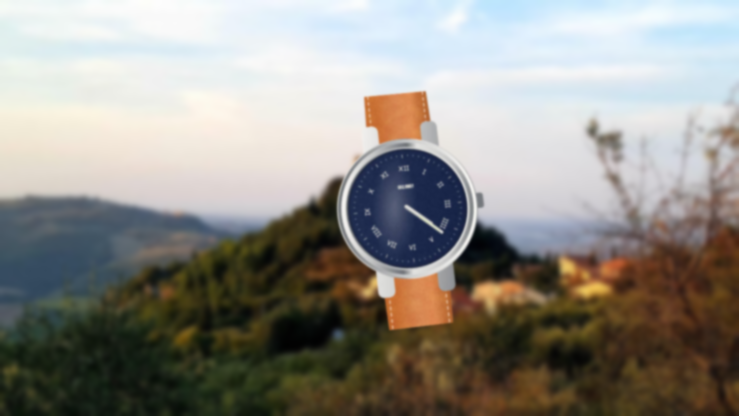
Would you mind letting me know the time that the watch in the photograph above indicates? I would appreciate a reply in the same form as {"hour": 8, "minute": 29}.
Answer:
{"hour": 4, "minute": 22}
